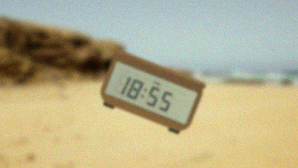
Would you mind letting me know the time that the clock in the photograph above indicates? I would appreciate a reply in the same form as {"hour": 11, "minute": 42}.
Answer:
{"hour": 18, "minute": 55}
